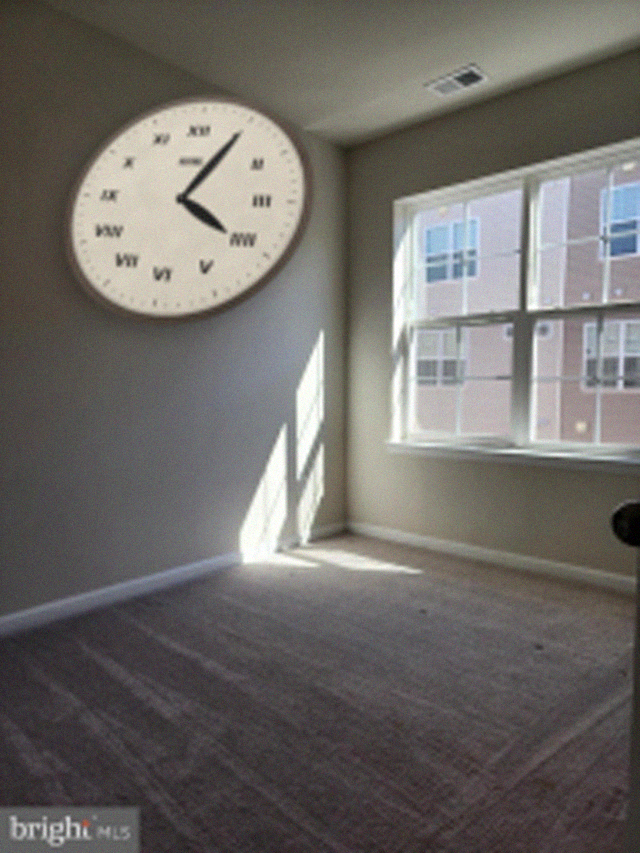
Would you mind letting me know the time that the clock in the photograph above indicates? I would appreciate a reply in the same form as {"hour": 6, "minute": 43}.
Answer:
{"hour": 4, "minute": 5}
